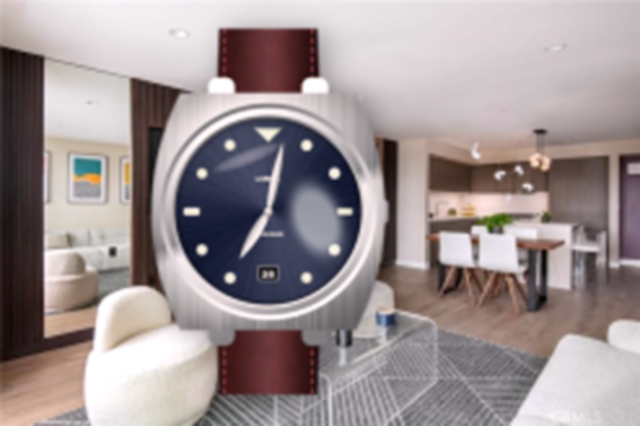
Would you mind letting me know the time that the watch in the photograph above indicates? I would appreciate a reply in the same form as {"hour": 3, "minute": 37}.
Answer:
{"hour": 7, "minute": 2}
